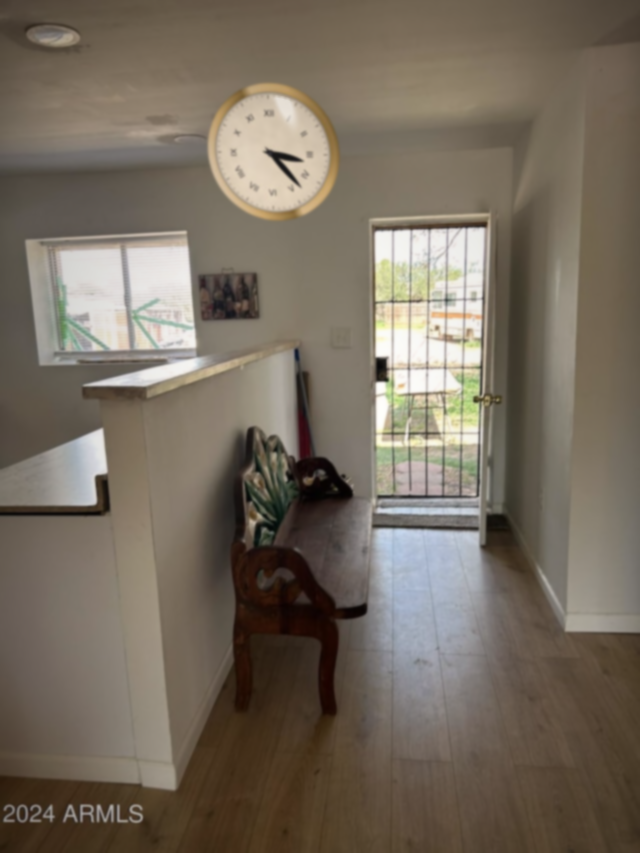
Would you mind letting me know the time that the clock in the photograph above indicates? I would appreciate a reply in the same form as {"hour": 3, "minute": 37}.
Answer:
{"hour": 3, "minute": 23}
